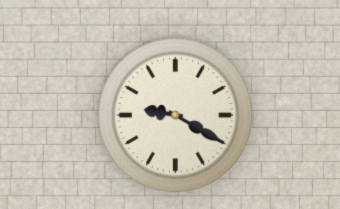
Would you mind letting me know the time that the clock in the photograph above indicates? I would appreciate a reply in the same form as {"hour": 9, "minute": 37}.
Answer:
{"hour": 9, "minute": 20}
